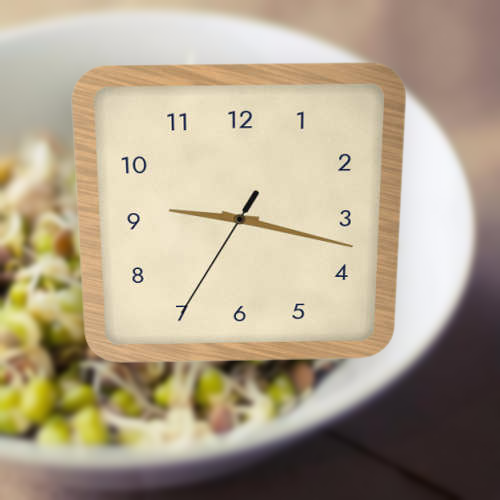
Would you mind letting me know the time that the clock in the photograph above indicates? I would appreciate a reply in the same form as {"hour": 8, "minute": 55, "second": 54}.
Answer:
{"hour": 9, "minute": 17, "second": 35}
